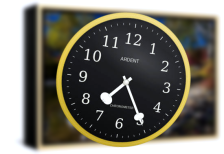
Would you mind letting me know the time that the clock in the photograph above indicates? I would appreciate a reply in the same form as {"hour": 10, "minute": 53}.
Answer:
{"hour": 7, "minute": 25}
